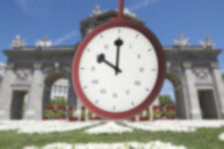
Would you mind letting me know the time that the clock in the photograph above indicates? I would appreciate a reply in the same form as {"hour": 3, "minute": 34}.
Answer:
{"hour": 10, "minute": 0}
